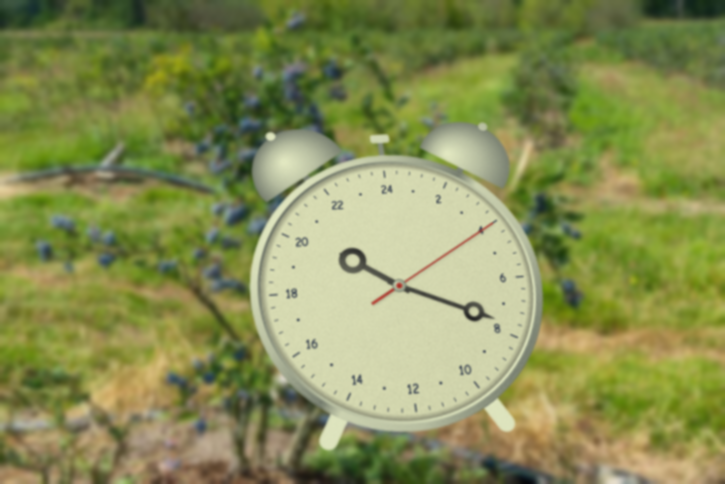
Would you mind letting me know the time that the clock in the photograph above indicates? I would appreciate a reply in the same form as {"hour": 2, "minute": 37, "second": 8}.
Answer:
{"hour": 20, "minute": 19, "second": 10}
